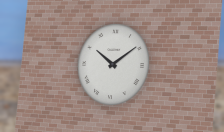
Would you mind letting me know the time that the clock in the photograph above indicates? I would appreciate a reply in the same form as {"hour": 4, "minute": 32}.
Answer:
{"hour": 10, "minute": 9}
